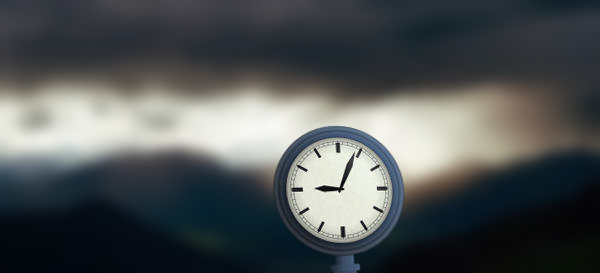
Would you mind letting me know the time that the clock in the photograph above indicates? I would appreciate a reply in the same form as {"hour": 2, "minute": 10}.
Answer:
{"hour": 9, "minute": 4}
